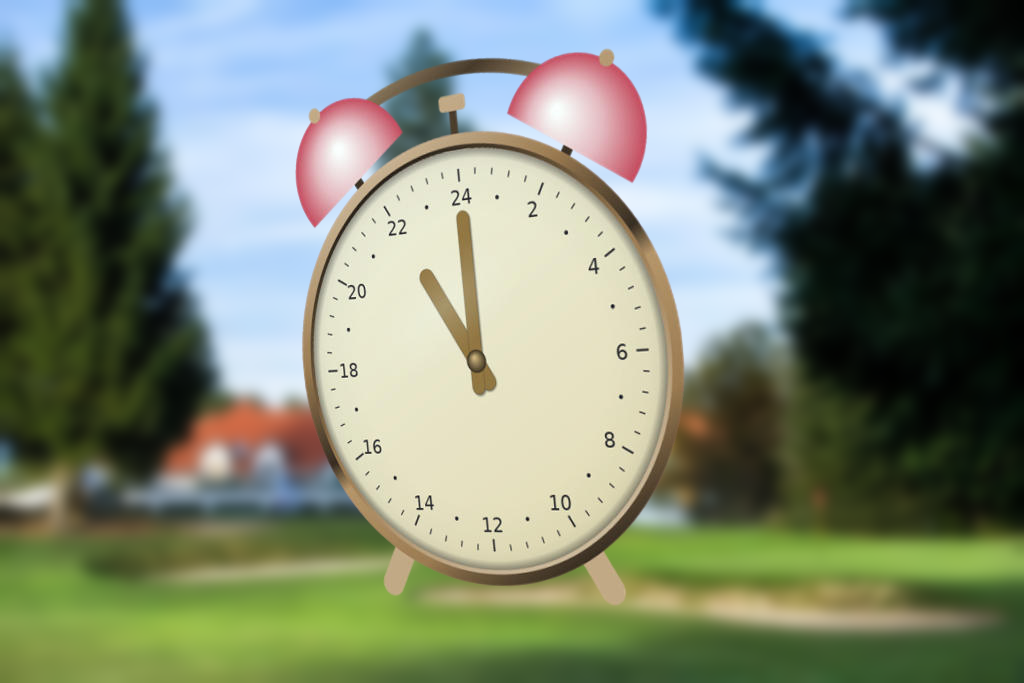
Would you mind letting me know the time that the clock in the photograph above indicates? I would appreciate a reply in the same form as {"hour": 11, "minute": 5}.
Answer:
{"hour": 22, "minute": 0}
